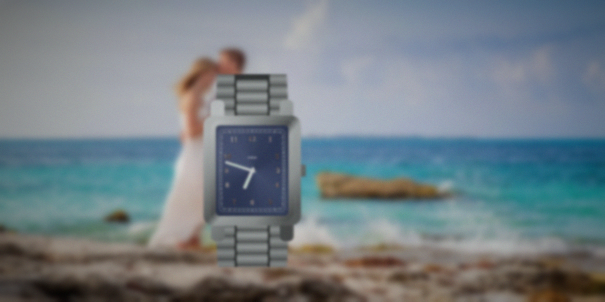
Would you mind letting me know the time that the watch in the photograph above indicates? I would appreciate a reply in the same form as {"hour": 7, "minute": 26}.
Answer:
{"hour": 6, "minute": 48}
